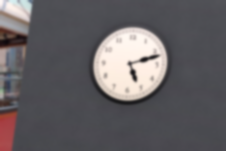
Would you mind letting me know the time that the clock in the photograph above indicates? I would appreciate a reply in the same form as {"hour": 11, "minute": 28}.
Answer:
{"hour": 5, "minute": 12}
